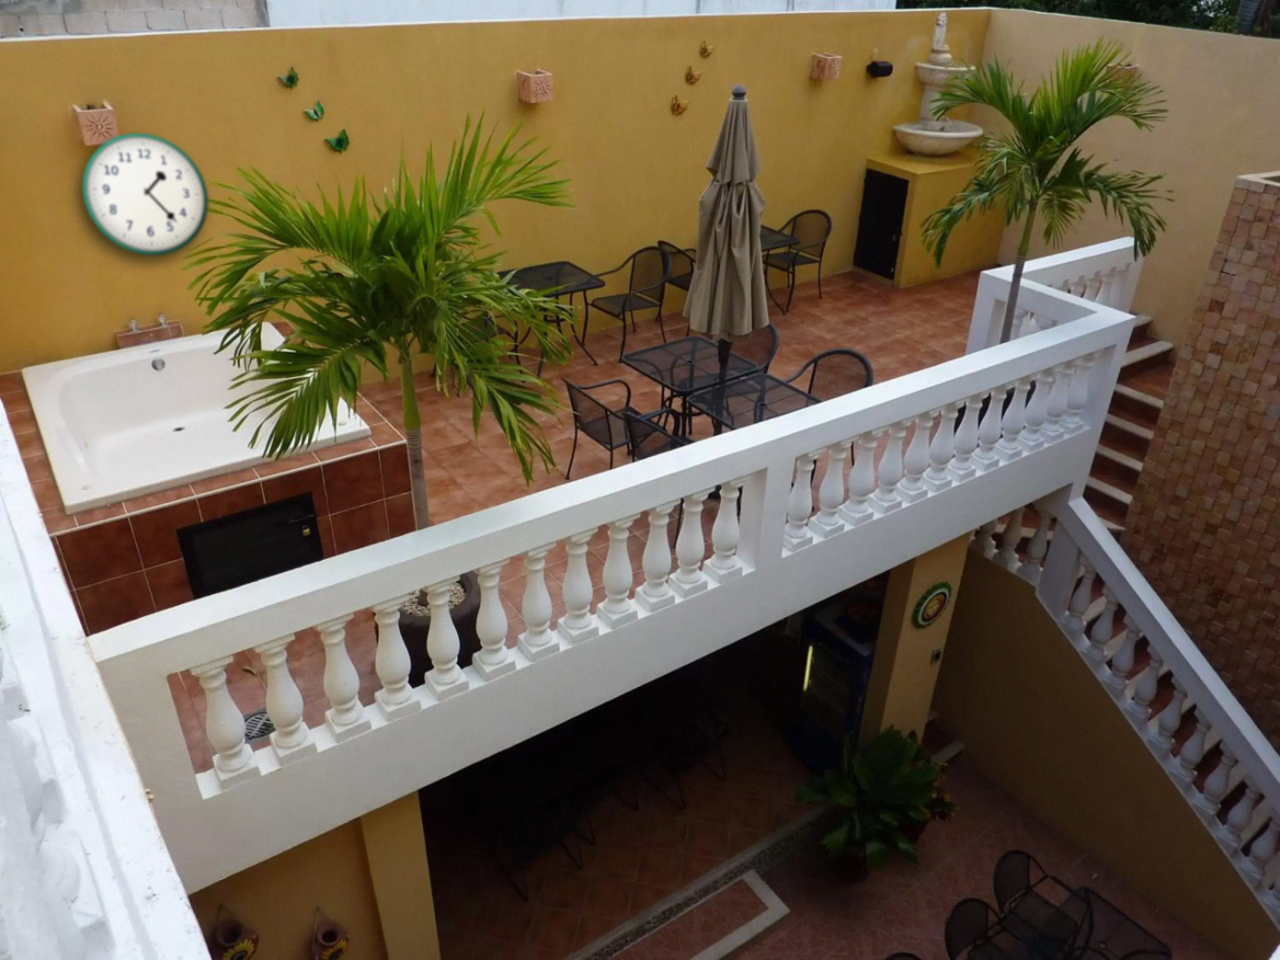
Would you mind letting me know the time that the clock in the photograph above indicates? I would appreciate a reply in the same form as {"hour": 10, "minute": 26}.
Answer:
{"hour": 1, "minute": 23}
